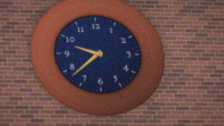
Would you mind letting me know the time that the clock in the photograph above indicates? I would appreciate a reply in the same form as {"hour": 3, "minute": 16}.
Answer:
{"hour": 9, "minute": 38}
